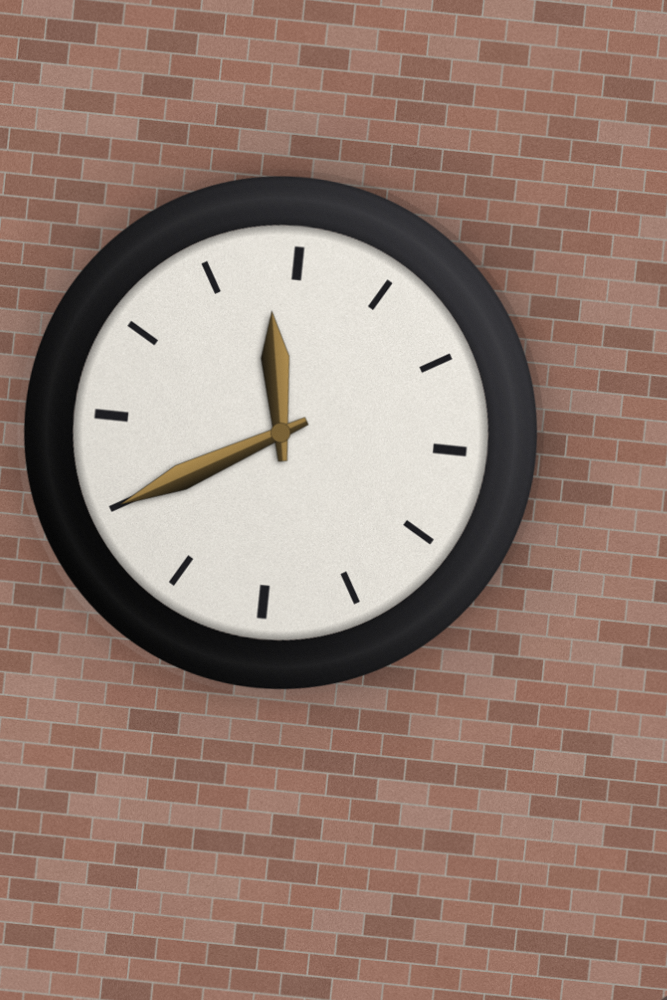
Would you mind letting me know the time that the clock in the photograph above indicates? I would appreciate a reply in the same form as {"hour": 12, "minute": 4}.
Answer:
{"hour": 11, "minute": 40}
